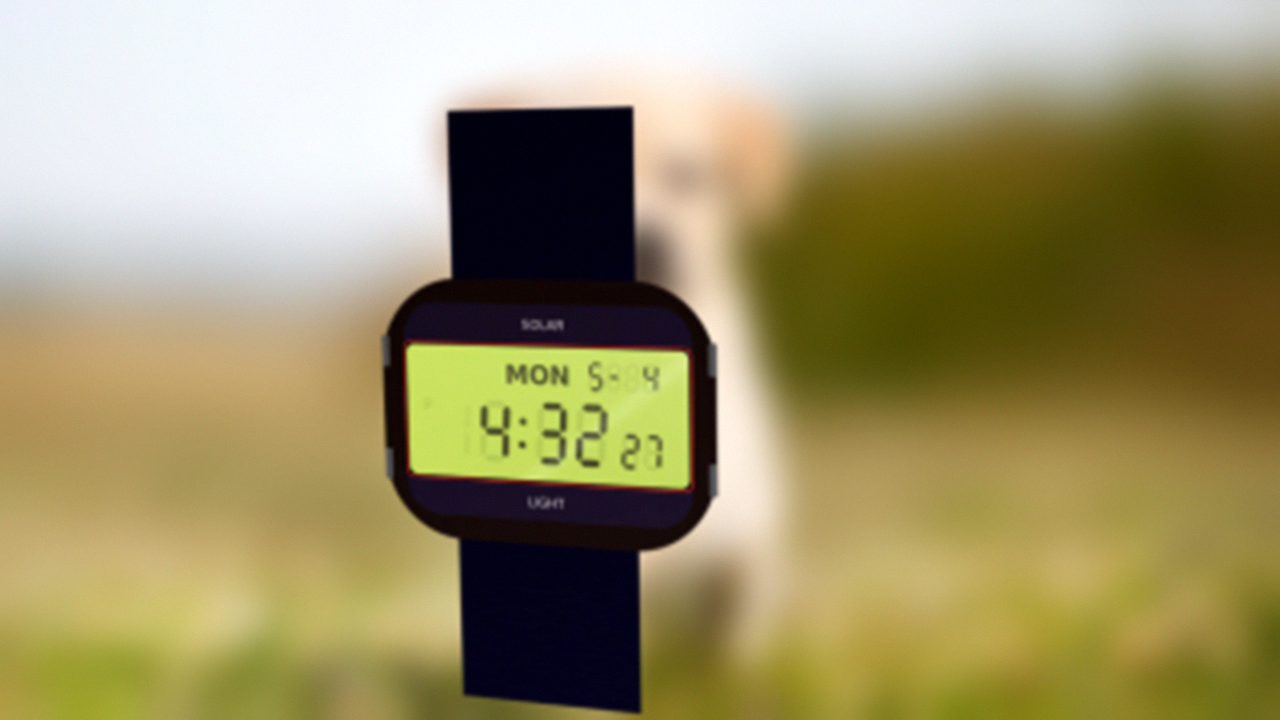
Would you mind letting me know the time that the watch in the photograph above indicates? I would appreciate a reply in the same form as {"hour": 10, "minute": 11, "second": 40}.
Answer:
{"hour": 4, "minute": 32, "second": 27}
